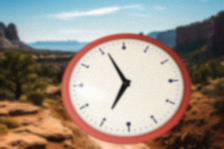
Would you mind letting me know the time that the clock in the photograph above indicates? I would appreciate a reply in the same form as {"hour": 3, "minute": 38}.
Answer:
{"hour": 6, "minute": 56}
